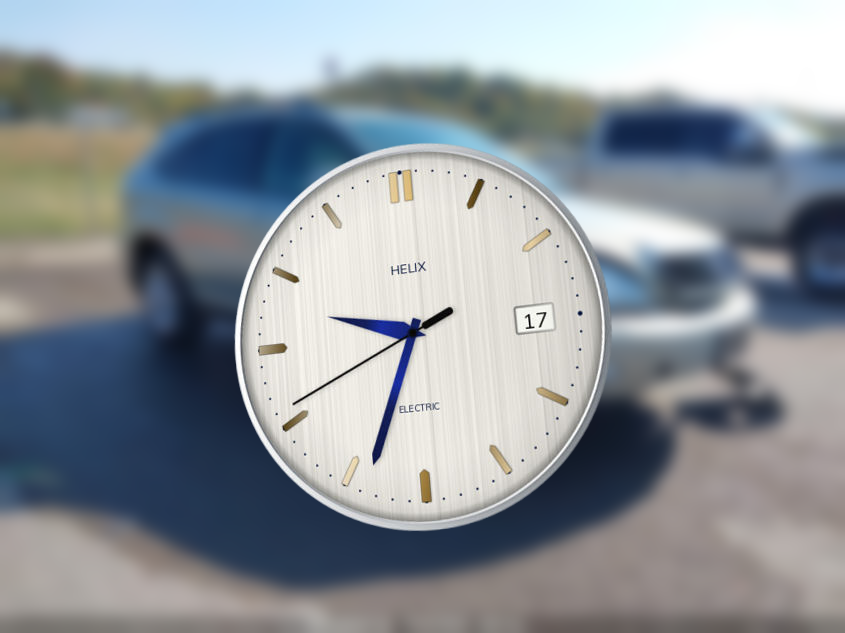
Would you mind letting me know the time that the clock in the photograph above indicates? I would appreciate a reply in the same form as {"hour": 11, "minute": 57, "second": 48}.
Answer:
{"hour": 9, "minute": 33, "second": 41}
